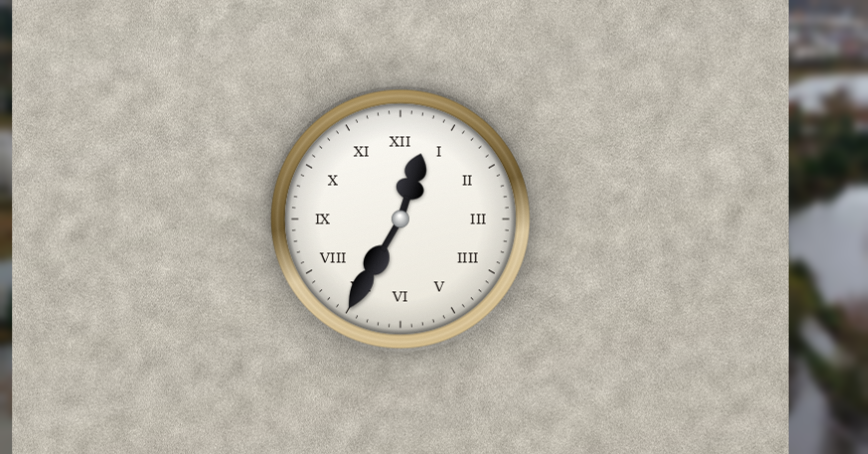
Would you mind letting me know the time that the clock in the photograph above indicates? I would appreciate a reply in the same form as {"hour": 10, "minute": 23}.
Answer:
{"hour": 12, "minute": 35}
